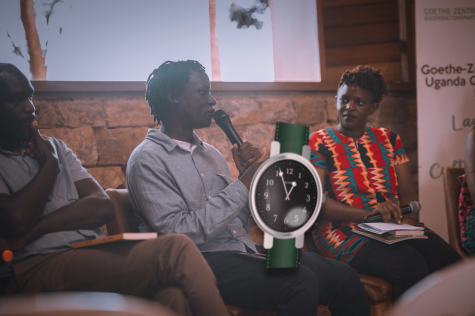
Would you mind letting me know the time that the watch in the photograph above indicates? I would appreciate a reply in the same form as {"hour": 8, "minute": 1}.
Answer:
{"hour": 12, "minute": 56}
